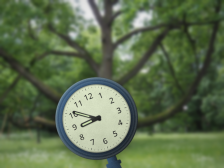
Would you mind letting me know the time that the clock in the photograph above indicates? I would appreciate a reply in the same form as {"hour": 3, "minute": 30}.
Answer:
{"hour": 8, "minute": 51}
